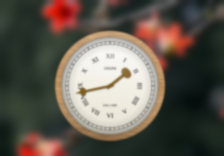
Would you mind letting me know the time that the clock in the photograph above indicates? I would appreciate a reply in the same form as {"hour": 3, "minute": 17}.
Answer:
{"hour": 1, "minute": 43}
